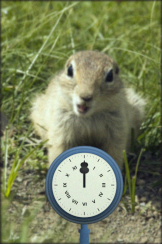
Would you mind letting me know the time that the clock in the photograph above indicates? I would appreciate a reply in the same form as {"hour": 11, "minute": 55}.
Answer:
{"hour": 12, "minute": 0}
